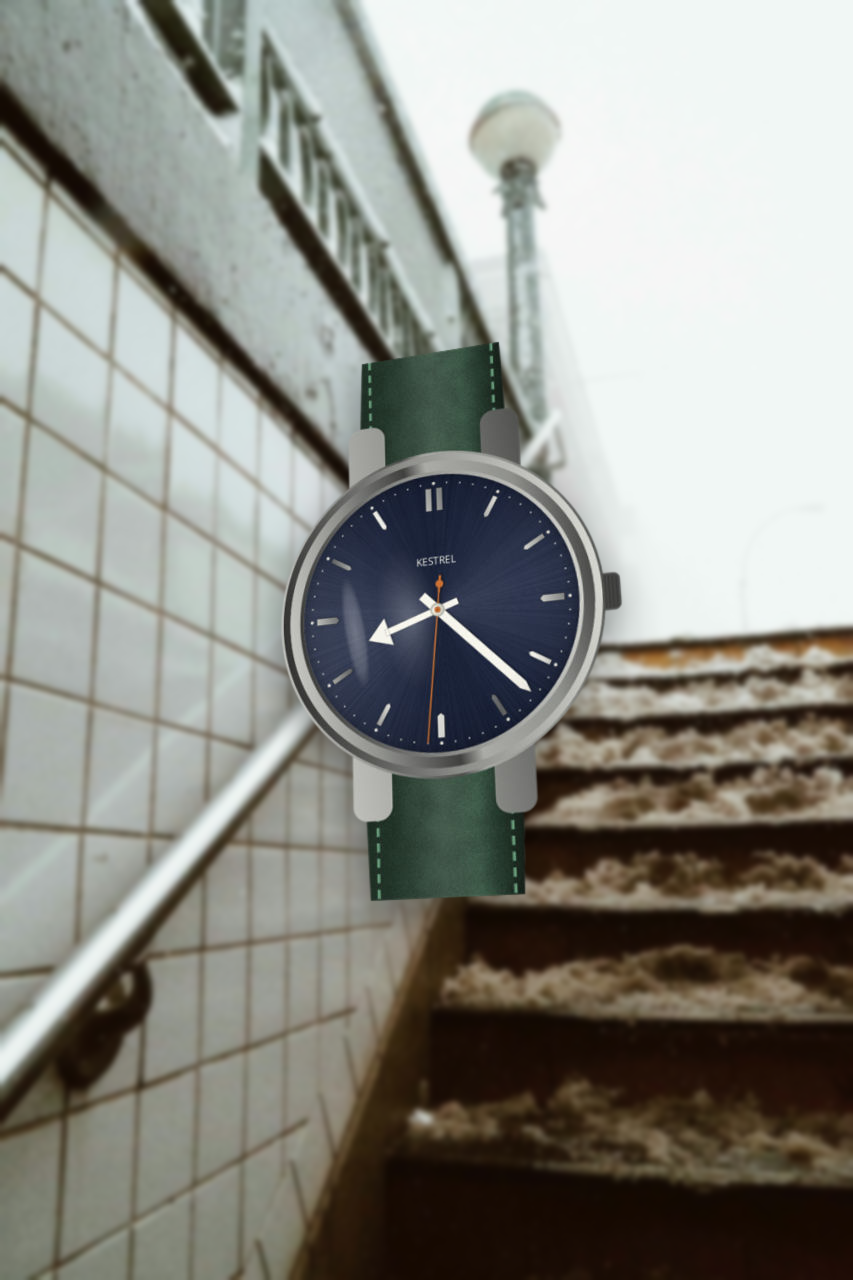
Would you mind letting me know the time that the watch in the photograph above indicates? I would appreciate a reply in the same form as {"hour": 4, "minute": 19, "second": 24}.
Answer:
{"hour": 8, "minute": 22, "second": 31}
